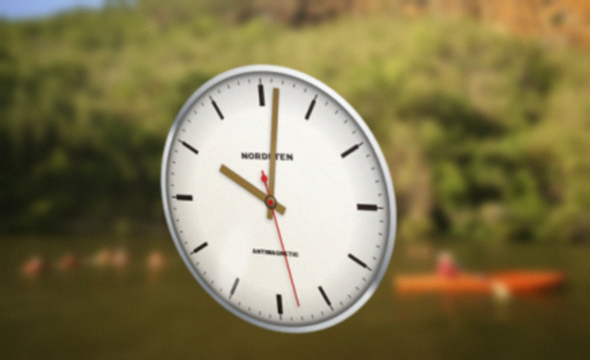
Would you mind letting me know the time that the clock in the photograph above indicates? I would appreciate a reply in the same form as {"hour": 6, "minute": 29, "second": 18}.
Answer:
{"hour": 10, "minute": 1, "second": 28}
